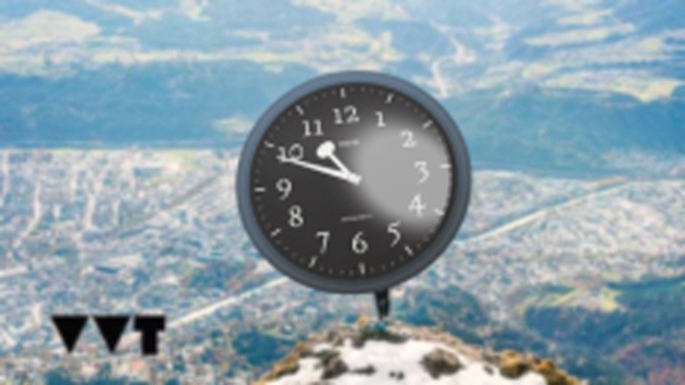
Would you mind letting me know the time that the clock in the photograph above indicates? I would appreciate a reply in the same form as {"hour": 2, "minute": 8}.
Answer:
{"hour": 10, "minute": 49}
